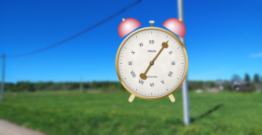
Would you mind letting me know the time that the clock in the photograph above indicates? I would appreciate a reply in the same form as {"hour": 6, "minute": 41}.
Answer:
{"hour": 7, "minute": 6}
